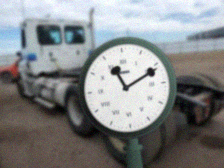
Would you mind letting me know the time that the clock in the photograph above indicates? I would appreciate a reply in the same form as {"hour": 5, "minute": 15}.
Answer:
{"hour": 11, "minute": 11}
